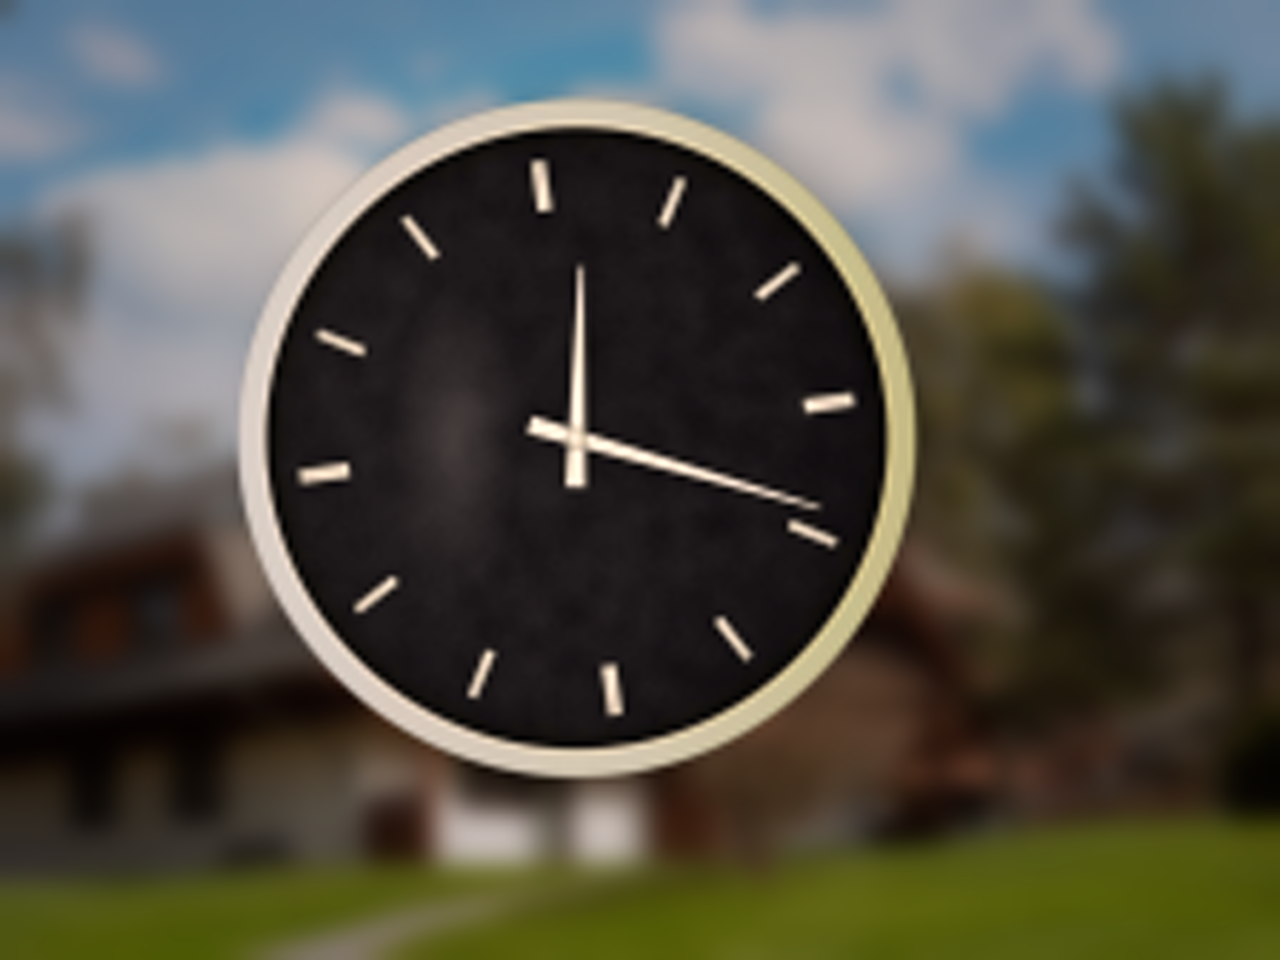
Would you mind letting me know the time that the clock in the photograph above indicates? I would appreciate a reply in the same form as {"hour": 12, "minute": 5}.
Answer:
{"hour": 12, "minute": 19}
